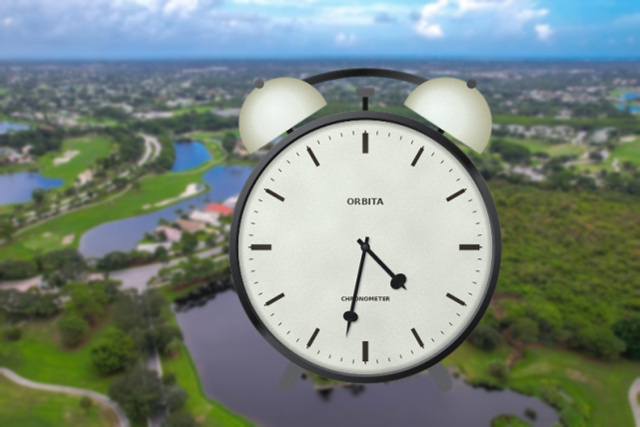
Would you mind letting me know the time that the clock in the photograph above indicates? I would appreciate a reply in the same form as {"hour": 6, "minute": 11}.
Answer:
{"hour": 4, "minute": 32}
